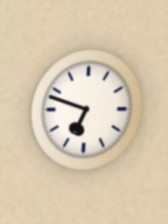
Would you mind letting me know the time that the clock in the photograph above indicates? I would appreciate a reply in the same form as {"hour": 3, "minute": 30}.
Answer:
{"hour": 6, "minute": 48}
